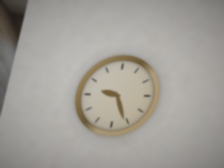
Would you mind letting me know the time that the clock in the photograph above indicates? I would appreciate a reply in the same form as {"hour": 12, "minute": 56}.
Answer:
{"hour": 9, "minute": 26}
